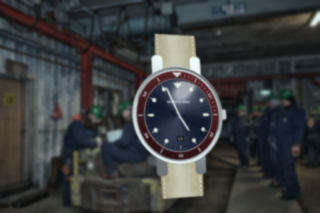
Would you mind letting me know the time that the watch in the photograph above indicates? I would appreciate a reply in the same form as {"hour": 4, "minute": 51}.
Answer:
{"hour": 4, "minute": 56}
